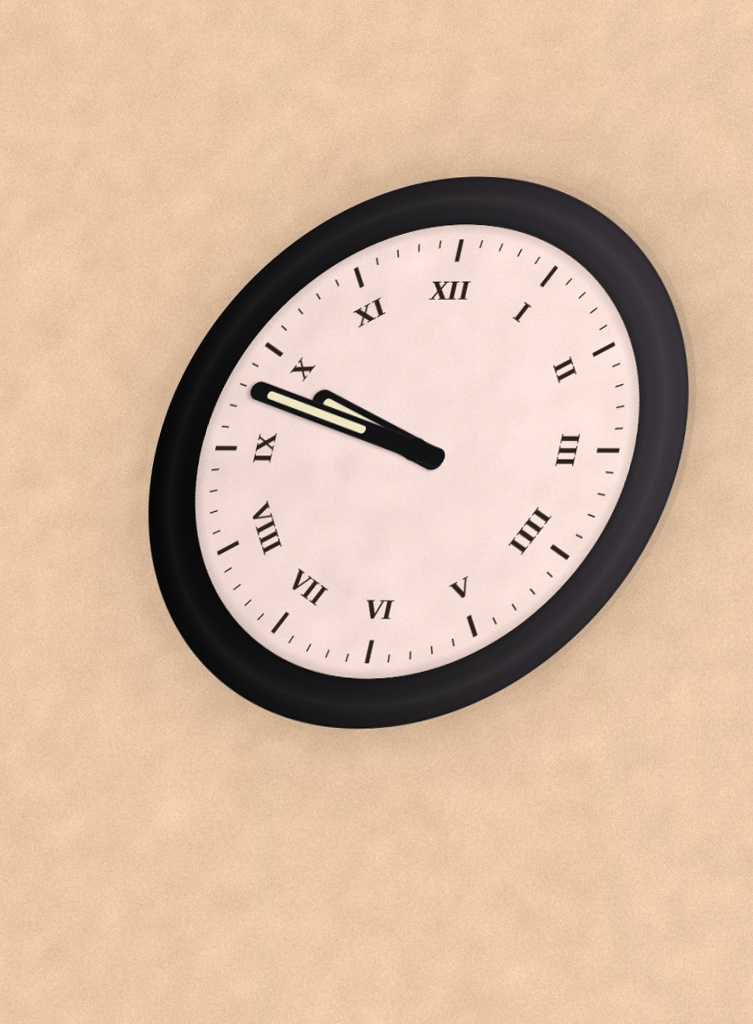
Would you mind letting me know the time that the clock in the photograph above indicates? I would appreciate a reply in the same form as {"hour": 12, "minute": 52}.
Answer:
{"hour": 9, "minute": 48}
